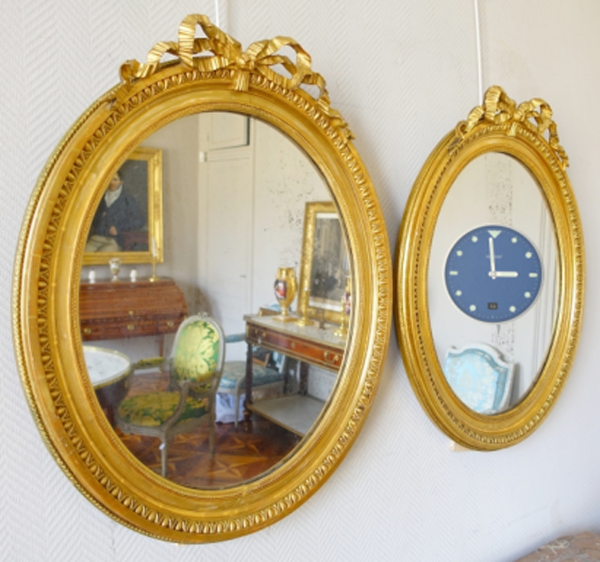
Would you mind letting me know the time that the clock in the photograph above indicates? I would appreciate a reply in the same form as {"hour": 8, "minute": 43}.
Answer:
{"hour": 2, "minute": 59}
